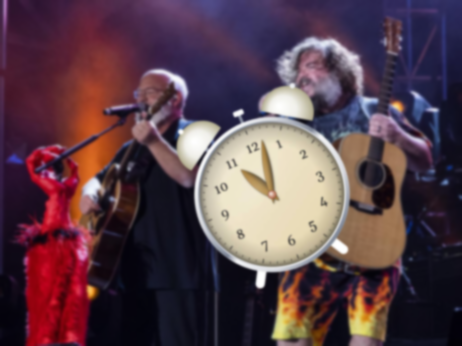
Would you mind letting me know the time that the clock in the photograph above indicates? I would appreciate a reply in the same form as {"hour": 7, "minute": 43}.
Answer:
{"hour": 11, "minute": 2}
